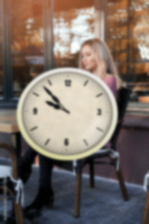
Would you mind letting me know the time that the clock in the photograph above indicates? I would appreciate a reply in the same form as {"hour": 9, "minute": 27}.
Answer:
{"hour": 9, "minute": 53}
